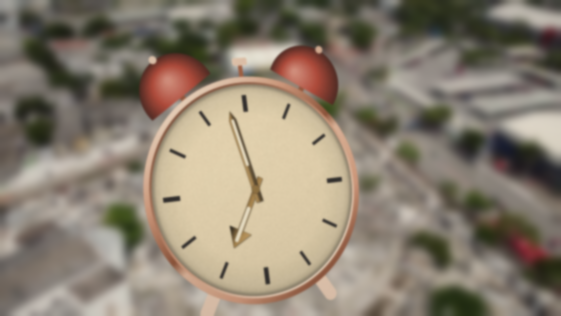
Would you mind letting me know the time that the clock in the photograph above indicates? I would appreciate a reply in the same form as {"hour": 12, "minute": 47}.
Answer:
{"hour": 6, "minute": 58}
